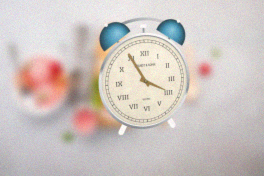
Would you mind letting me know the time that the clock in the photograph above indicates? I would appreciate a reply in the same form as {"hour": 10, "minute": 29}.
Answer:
{"hour": 3, "minute": 55}
